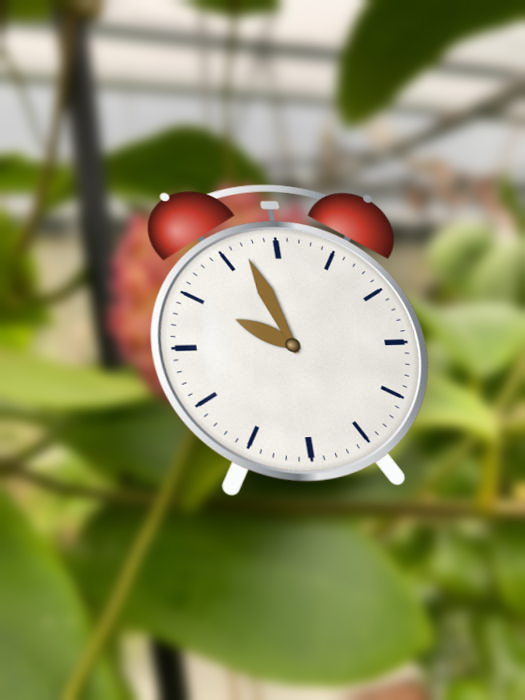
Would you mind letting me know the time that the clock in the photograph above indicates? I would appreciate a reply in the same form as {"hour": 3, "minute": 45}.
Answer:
{"hour": 9, "minute": 57}
